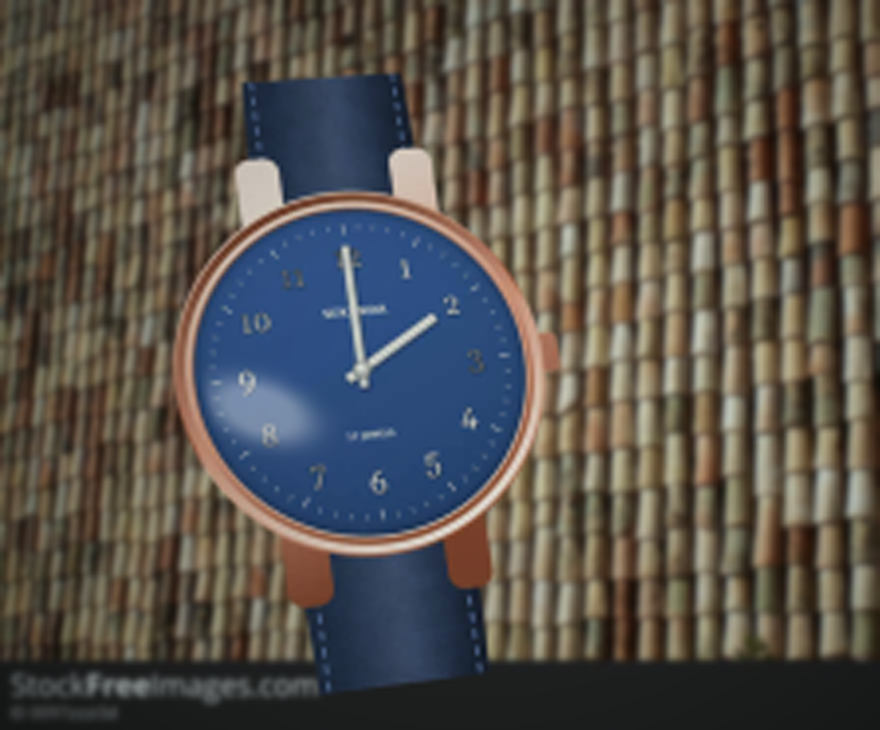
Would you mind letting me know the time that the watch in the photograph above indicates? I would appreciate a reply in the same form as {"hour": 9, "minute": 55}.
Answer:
{"hour": 2, "minute": 0}
